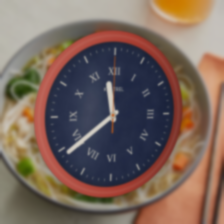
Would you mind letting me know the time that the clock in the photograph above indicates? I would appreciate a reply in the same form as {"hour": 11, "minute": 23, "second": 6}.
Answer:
{"hour": 11, "minute": 39, "second": 0}
